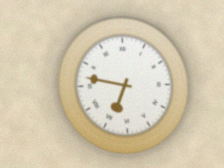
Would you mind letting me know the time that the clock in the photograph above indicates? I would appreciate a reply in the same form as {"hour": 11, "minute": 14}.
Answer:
{"hour": 6, "minute": 47}
